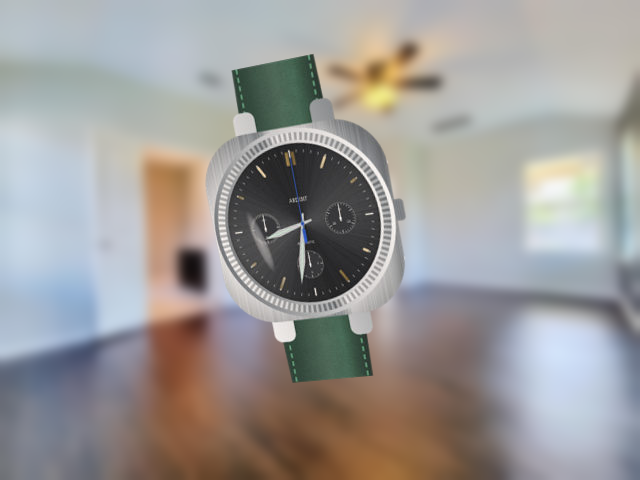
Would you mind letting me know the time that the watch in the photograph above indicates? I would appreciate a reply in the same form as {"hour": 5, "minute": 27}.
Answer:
{"hour": 8, "minute": 32}
